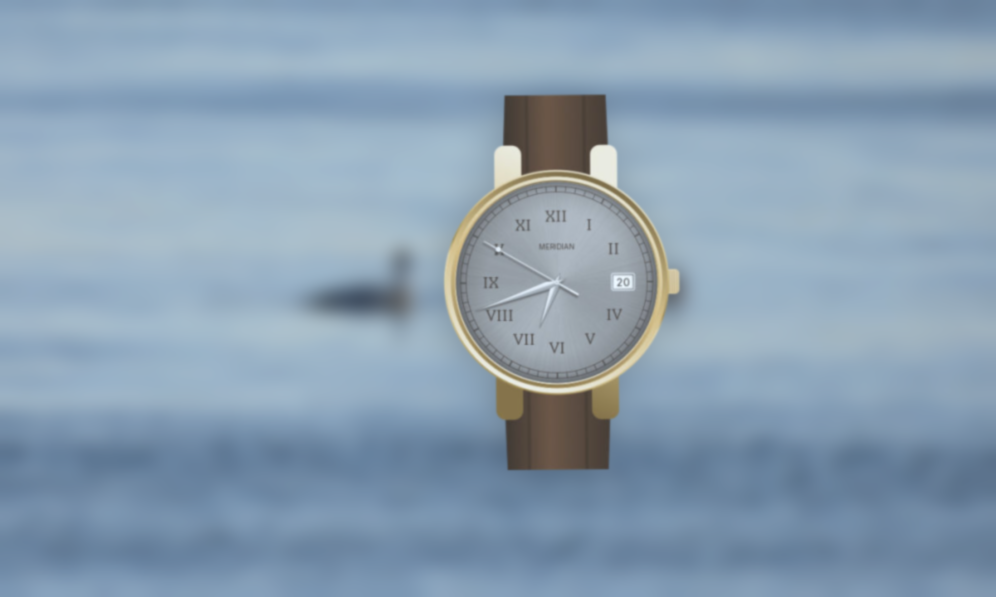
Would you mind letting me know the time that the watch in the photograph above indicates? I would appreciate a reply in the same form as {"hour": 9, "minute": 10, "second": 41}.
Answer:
{"hour": 6, "minute": 41, "second": 50}
